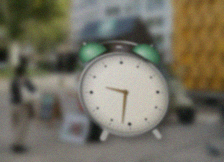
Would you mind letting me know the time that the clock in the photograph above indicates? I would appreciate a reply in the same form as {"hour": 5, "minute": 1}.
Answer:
{"hour": 9, "minute": 32}
